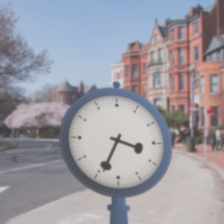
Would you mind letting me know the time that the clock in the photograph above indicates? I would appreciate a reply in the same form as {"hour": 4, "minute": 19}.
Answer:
{"hour": 3, "minute": 34}
